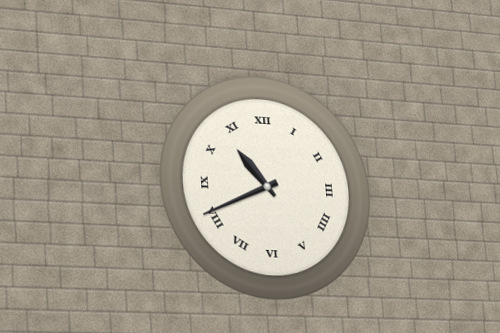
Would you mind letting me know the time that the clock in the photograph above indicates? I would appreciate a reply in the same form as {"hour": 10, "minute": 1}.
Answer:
{"hour": 10, "minute": 41}
